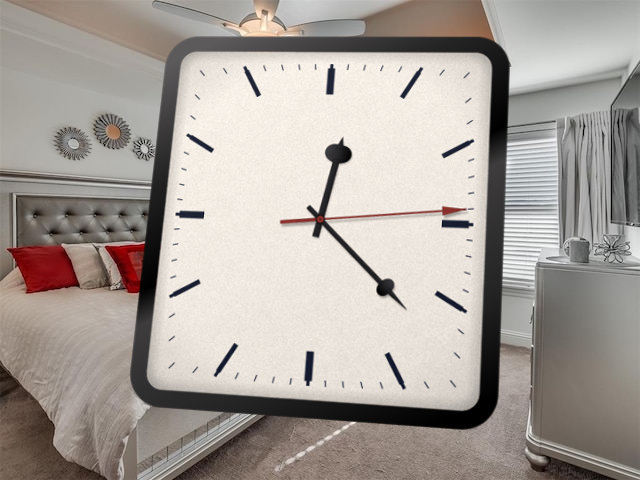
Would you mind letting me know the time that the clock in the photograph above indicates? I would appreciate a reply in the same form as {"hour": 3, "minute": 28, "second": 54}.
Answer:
{"hour": 12, "minute": 22, "second": 14}
